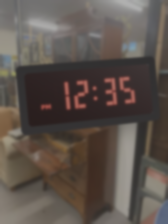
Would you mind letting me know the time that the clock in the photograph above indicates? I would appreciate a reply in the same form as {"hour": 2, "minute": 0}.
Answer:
{"hour": 12, "minute": 35}
